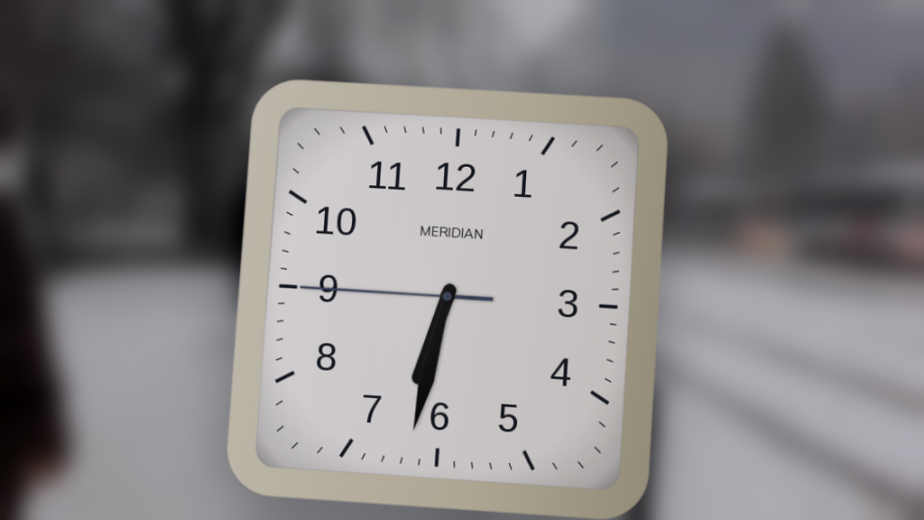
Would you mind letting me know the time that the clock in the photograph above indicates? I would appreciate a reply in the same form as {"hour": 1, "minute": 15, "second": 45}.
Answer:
{"hour": 6, "minute": 31, "second": 45}
